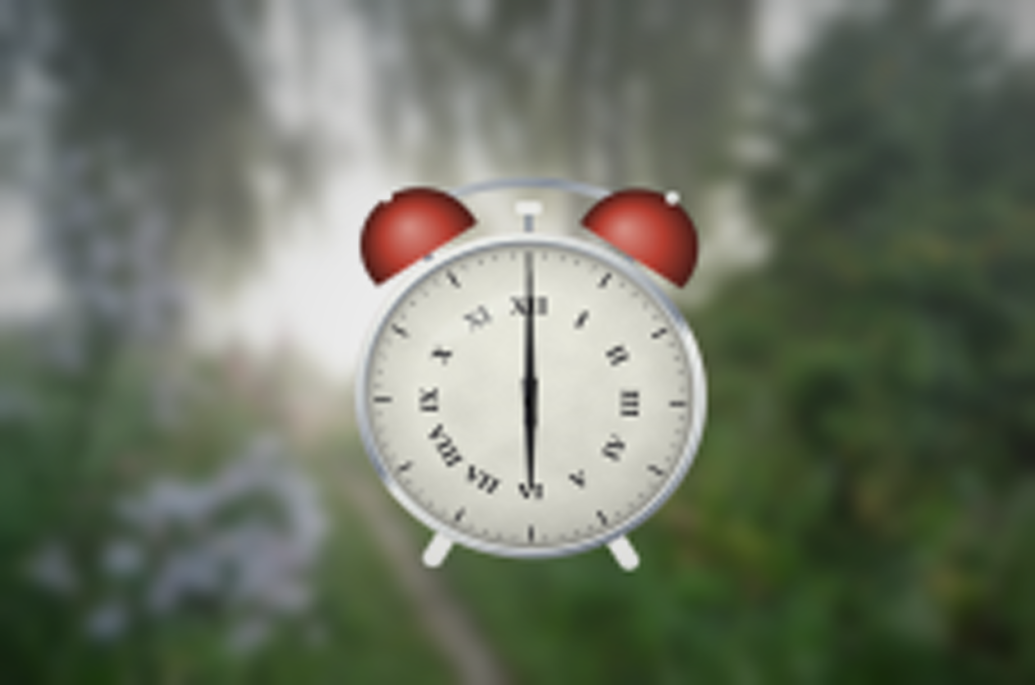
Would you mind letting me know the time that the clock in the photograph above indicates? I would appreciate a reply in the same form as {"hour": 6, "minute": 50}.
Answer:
{"hour": 6, "minute": 0}
